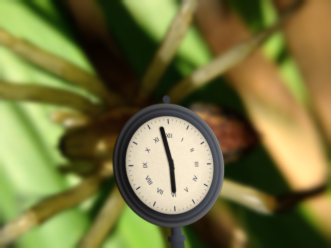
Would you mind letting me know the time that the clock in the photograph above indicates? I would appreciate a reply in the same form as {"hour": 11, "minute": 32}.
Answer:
{"hour": 5, "minute": 58}
